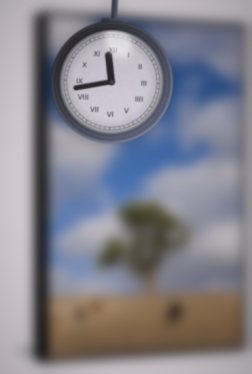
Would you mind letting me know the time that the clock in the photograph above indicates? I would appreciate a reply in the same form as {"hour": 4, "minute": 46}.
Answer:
{"hour": 11, "minute": 43}
